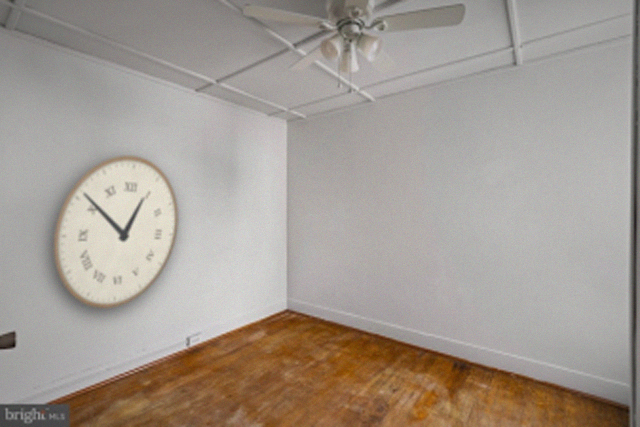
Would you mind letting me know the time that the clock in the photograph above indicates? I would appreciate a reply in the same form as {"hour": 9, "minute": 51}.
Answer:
{"hour": 12, "minute": 51}
